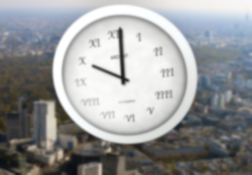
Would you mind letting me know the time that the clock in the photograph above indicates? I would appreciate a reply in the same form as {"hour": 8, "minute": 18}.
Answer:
{"hour": 10, "minute": 1}
